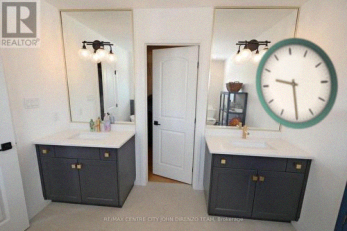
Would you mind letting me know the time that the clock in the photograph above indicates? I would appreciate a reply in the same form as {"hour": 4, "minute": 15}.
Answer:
{"hour": 9, "minute": 30}
